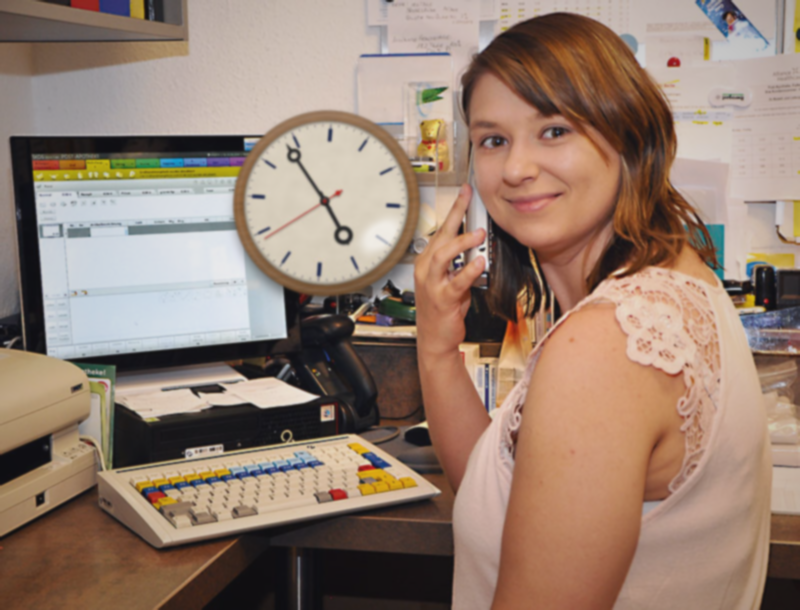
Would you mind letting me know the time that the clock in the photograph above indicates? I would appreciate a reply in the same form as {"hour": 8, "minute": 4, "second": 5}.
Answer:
{"hour": 4, "minute": 53, "second": 39}
